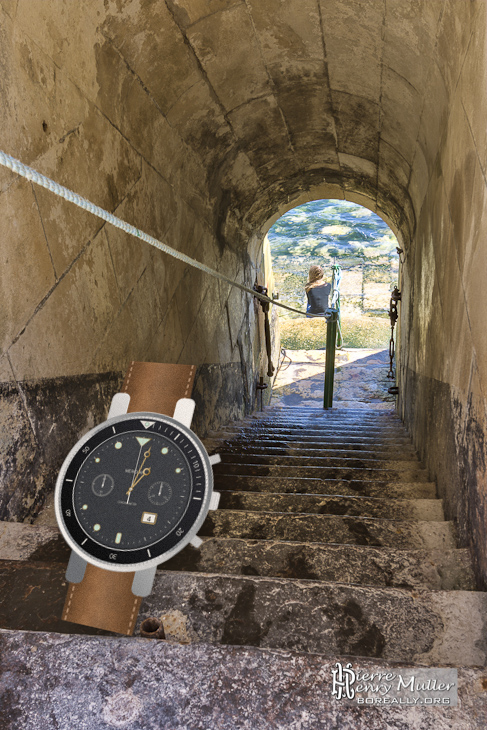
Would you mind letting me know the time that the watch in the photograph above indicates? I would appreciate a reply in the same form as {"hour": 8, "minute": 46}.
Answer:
{"hour": 1, "minute": 2}
